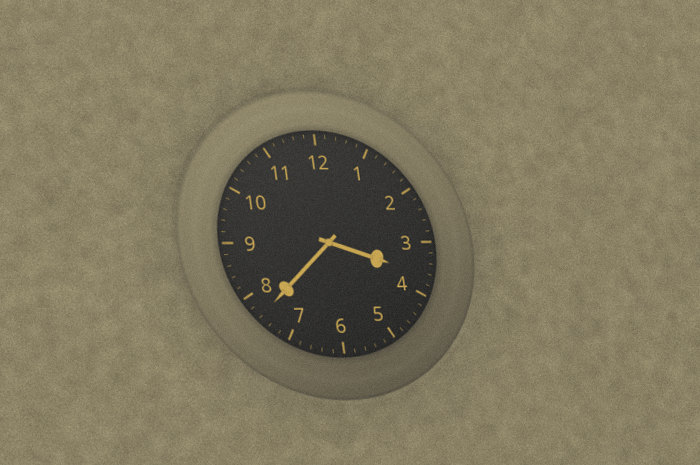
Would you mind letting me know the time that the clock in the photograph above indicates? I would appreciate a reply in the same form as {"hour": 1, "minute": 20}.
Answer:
{"hour": 3, "minute": 38}
